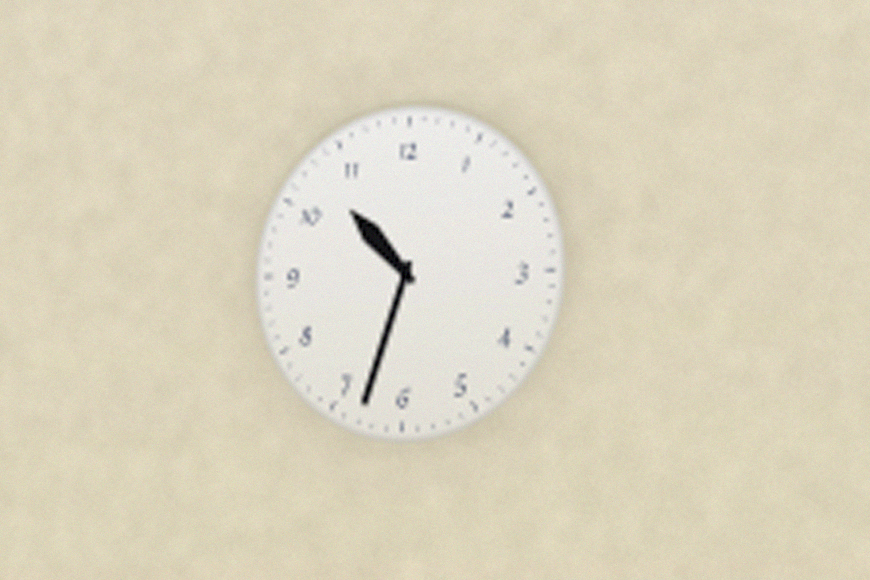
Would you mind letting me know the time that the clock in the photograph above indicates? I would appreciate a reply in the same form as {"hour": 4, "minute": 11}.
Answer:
{"hour": 10, "minute": 33}
